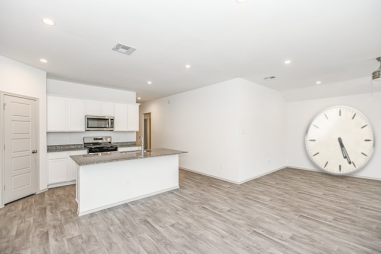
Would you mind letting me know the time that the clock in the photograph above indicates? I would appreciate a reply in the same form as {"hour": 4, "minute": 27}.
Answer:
{"hour": 5, "minute": 26}
